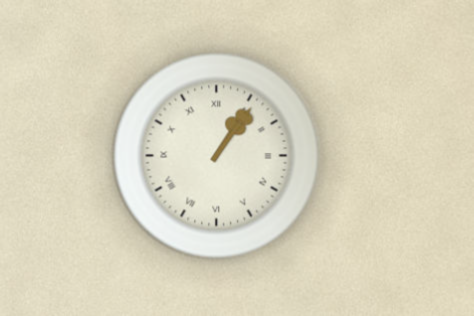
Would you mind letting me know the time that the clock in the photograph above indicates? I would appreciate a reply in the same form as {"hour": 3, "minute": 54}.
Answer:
{"hour": 1, "minute": 6}
